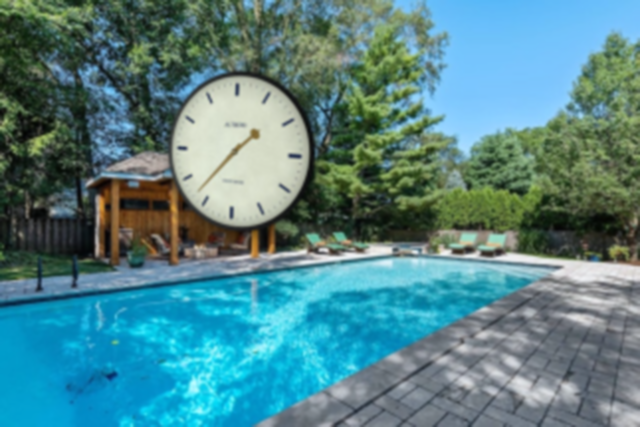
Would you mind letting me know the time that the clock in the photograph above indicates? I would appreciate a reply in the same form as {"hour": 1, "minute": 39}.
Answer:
{"hour": 1, "minute": 37}
